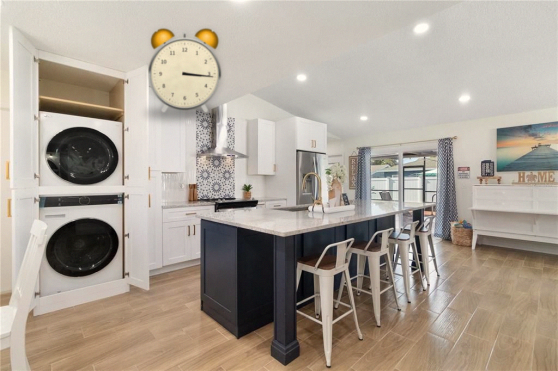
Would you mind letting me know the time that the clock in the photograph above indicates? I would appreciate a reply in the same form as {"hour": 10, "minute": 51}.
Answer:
{"hour": 3, "minute": 16}
